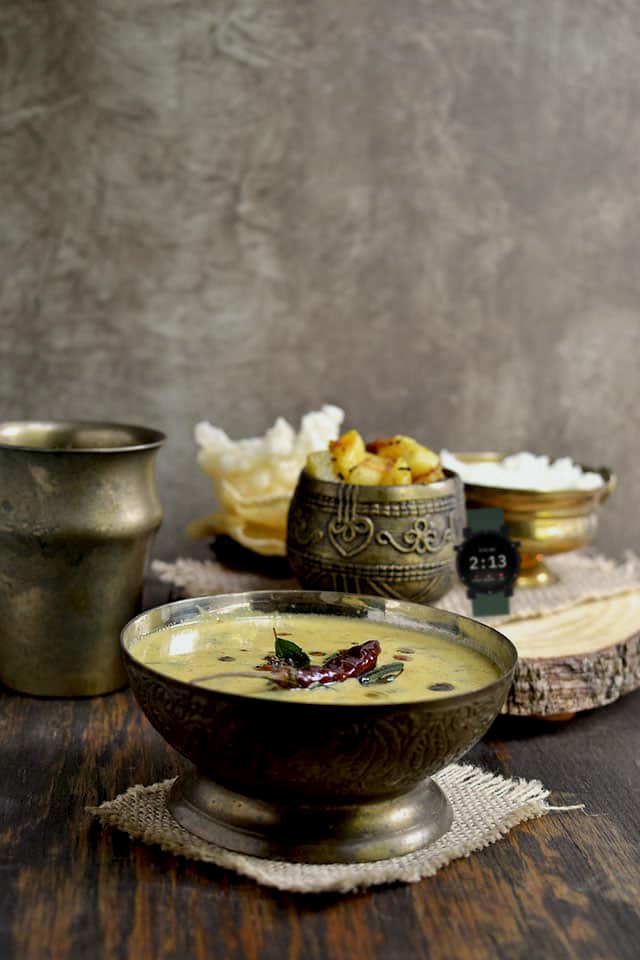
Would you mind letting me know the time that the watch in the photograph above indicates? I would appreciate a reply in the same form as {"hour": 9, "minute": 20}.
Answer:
{"hour": 2, "minute": 13}
